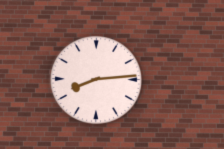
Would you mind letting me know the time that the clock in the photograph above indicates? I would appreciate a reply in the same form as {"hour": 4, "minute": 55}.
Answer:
{"hour": 8, "minute": 14}
